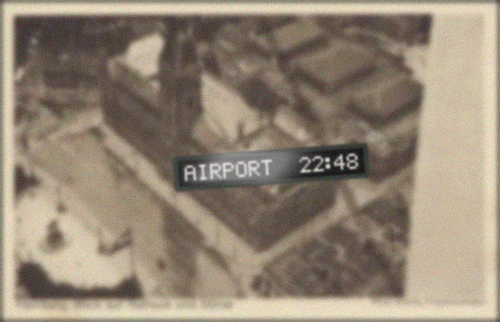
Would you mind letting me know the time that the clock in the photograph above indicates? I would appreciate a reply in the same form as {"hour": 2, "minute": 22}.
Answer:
{"hour": 22, "minute": 48}
